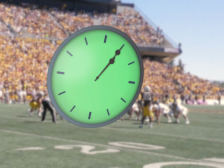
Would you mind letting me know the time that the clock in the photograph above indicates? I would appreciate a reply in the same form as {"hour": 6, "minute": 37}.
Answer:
{"hour": 1, "minute": 5}
